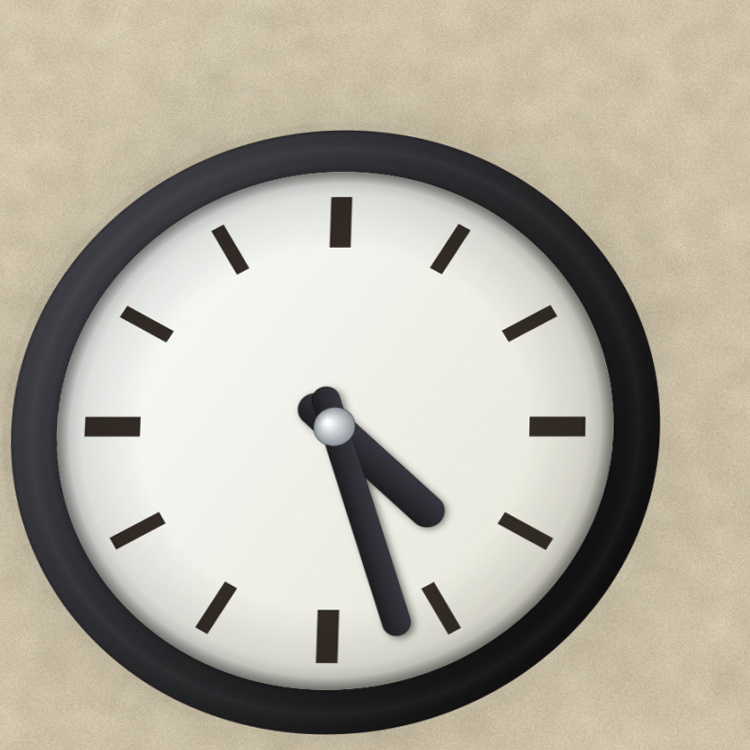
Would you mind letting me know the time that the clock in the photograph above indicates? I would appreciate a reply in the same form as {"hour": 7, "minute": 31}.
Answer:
{"hour": 4, "minute": 27}
